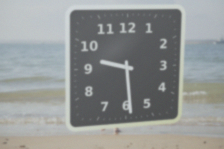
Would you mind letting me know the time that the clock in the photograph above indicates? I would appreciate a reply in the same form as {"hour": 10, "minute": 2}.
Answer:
{"hour": 9, "minute": 29}
